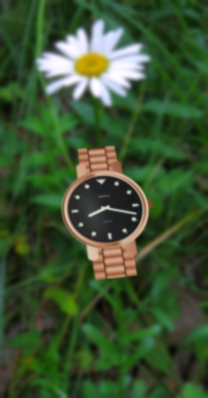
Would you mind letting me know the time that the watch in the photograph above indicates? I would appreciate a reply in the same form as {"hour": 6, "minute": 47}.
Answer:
{"hour": 8, "minute": 18}
